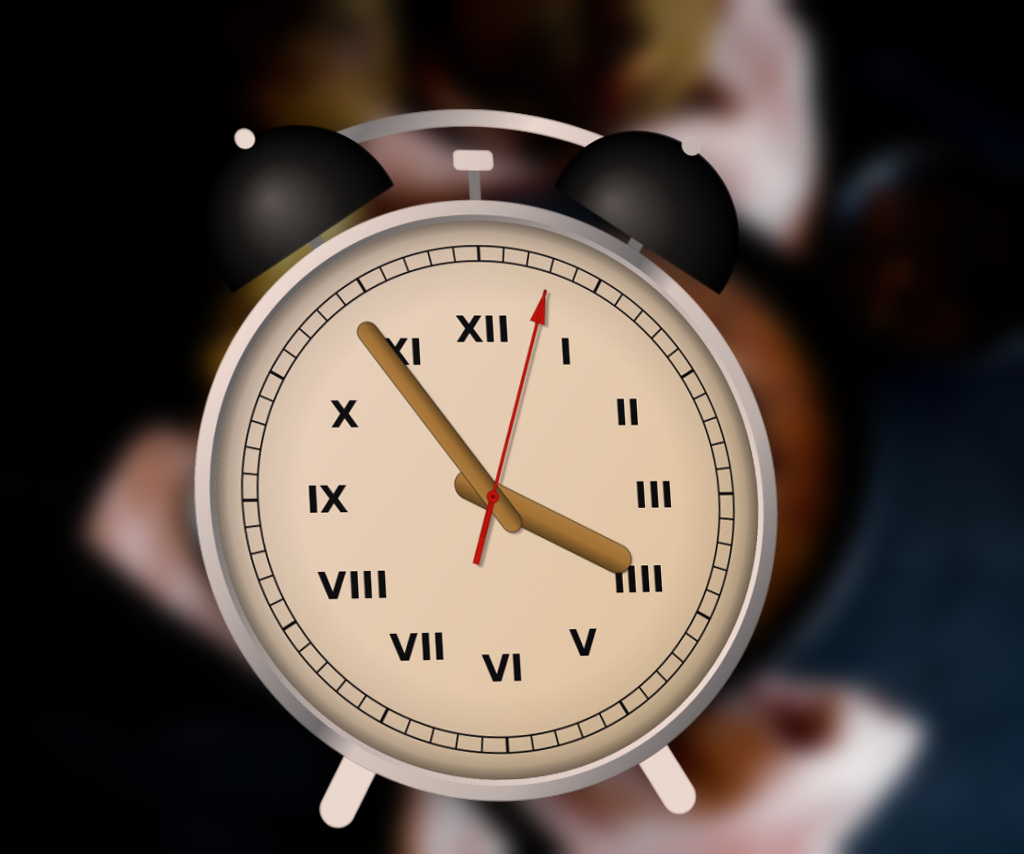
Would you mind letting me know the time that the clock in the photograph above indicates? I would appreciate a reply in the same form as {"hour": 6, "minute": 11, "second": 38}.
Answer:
{"hour": 3, "minute": 54, "second": 3}
